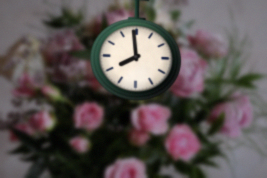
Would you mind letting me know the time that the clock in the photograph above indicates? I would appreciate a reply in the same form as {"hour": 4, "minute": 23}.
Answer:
{"hour": 7, "minute": 59}
